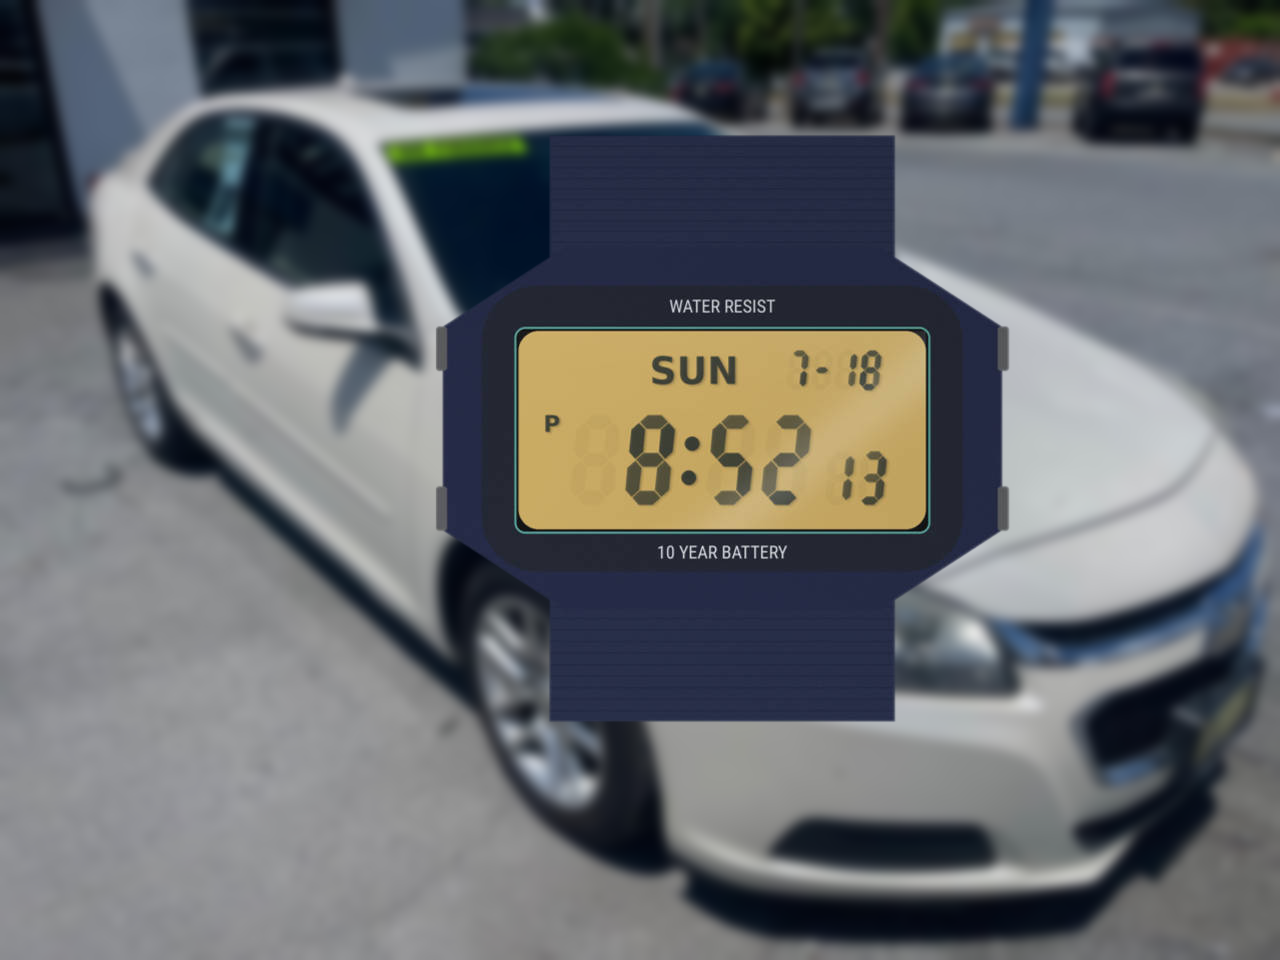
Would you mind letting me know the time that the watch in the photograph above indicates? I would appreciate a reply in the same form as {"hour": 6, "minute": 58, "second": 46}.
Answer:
{"hour": 8, "minute": 52, "second": 13}
